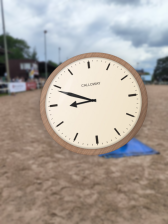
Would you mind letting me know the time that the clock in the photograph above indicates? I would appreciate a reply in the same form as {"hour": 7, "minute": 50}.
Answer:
{"hour": 8, "minute": 49}
